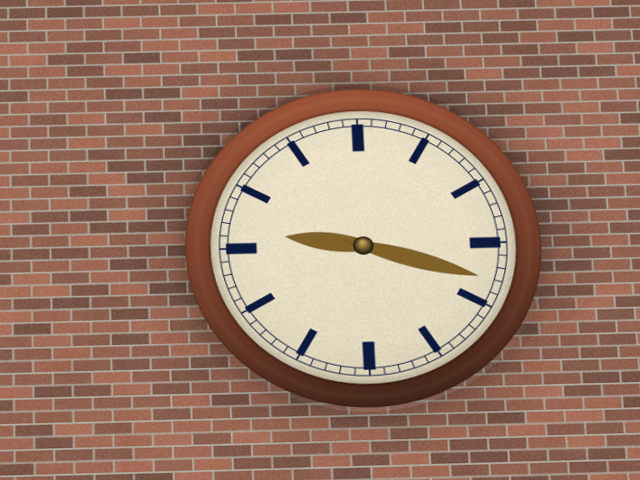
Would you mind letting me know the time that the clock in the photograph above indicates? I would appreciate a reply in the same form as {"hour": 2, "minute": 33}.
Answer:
{"hour": 9, "minute": 18}
